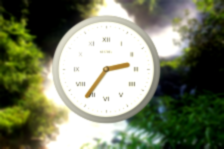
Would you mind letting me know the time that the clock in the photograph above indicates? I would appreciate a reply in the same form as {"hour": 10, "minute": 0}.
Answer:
{"hour": 2, "minute": 36}
